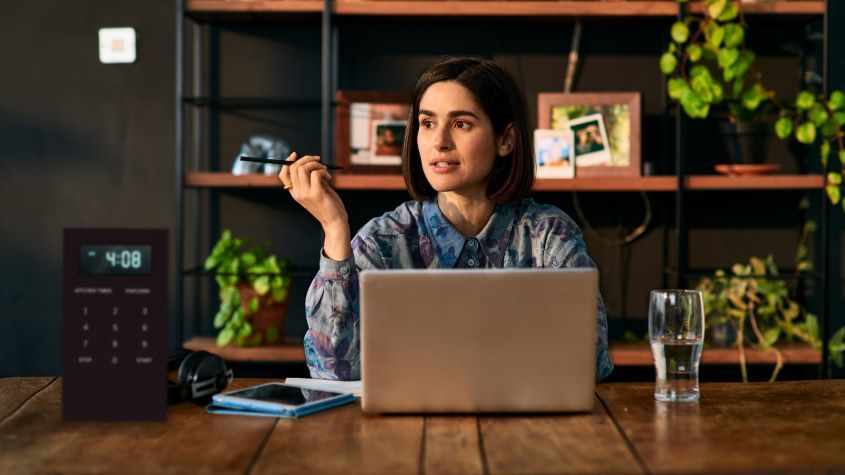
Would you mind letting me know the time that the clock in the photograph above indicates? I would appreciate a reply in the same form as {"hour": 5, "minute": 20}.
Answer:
{"hour": 4, "minute": 8}
